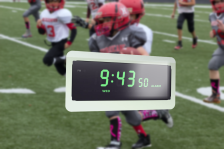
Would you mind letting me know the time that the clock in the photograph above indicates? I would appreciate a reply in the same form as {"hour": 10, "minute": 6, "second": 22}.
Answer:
{"hour": 9, "minute": 43, "second": 50}
